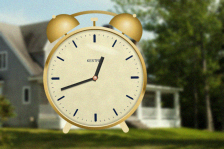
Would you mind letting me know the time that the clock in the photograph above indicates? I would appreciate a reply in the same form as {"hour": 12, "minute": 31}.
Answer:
{"hour": 12, "minute": 42}
